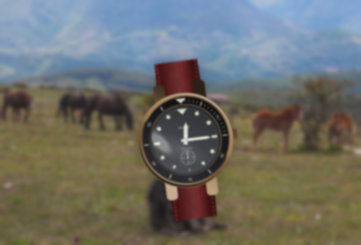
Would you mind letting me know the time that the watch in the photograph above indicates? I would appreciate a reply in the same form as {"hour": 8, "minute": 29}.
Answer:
{"hour": 12, "minute": 15}
